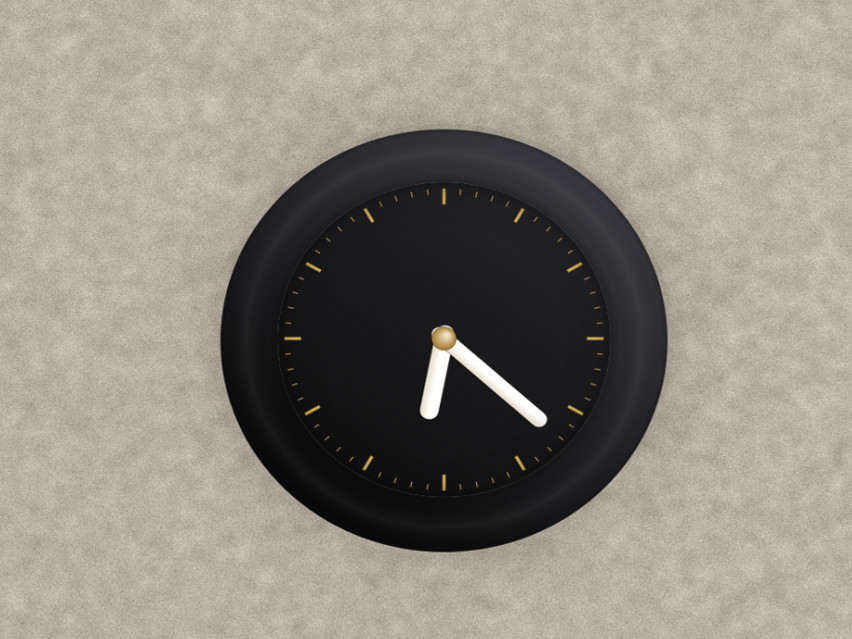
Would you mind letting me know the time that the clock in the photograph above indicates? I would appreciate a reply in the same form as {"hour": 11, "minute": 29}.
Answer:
{"hour": 6, "minute": 22}
